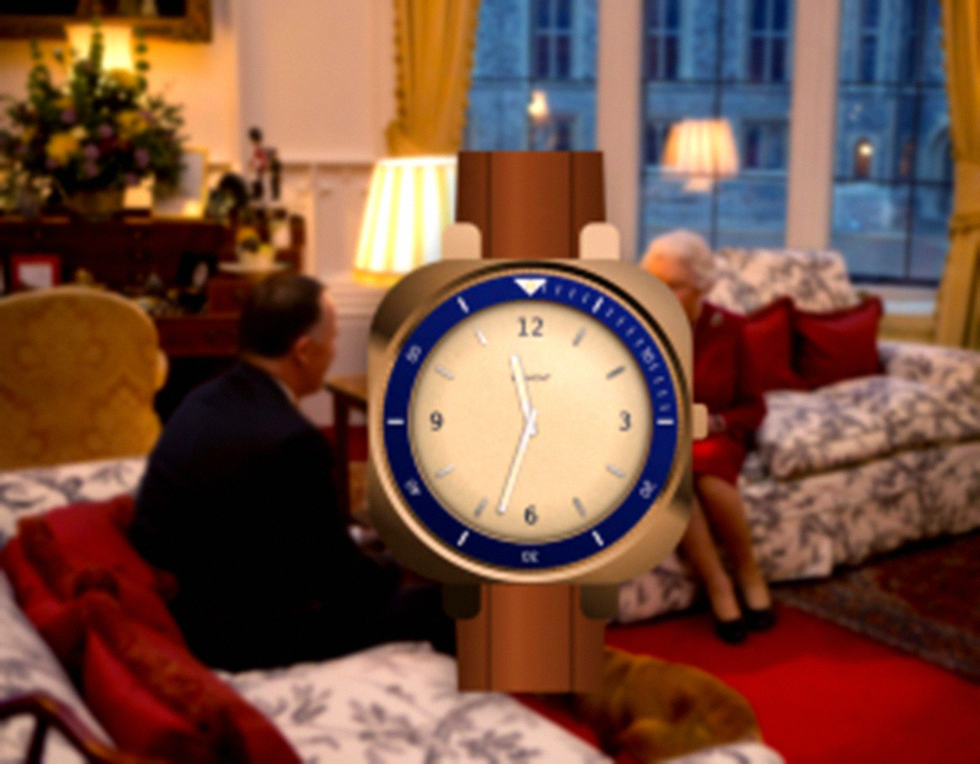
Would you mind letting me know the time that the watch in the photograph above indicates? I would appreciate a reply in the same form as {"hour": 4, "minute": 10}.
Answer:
{"hour": 11, "minute": 33}
